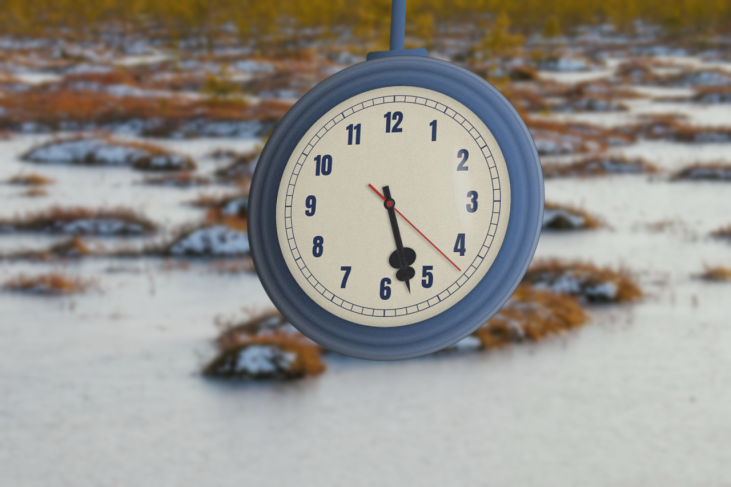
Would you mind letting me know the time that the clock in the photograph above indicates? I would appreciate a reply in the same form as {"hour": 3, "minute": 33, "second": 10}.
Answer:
{"hour": 5, "minute": 27, "second": 22}
